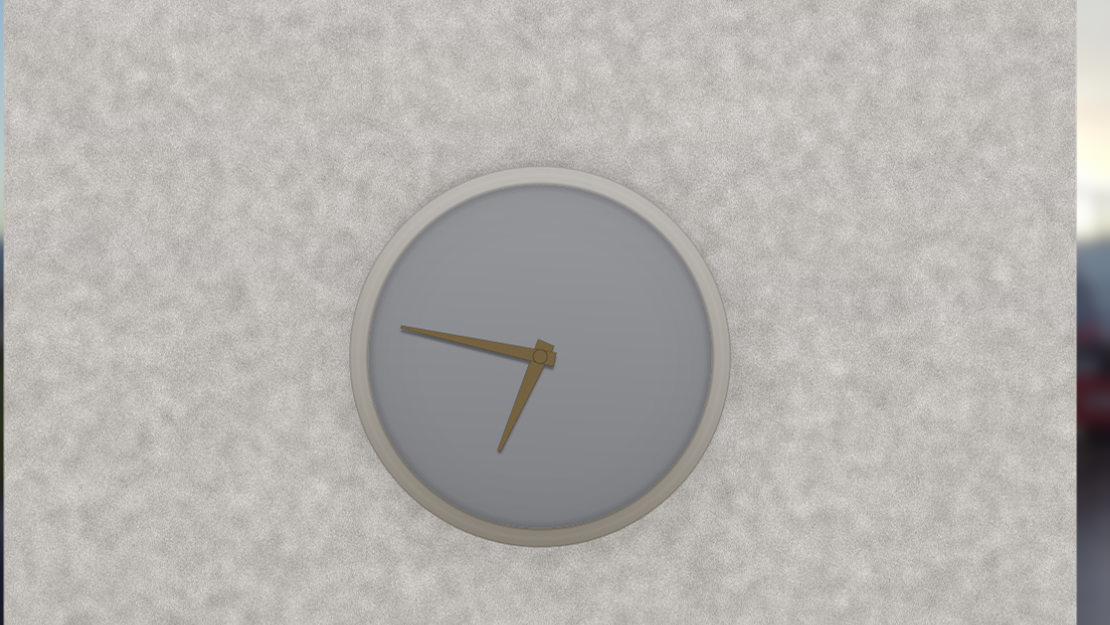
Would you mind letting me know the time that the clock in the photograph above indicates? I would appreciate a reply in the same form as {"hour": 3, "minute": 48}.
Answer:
{"hour": 6, "minute": 47}
